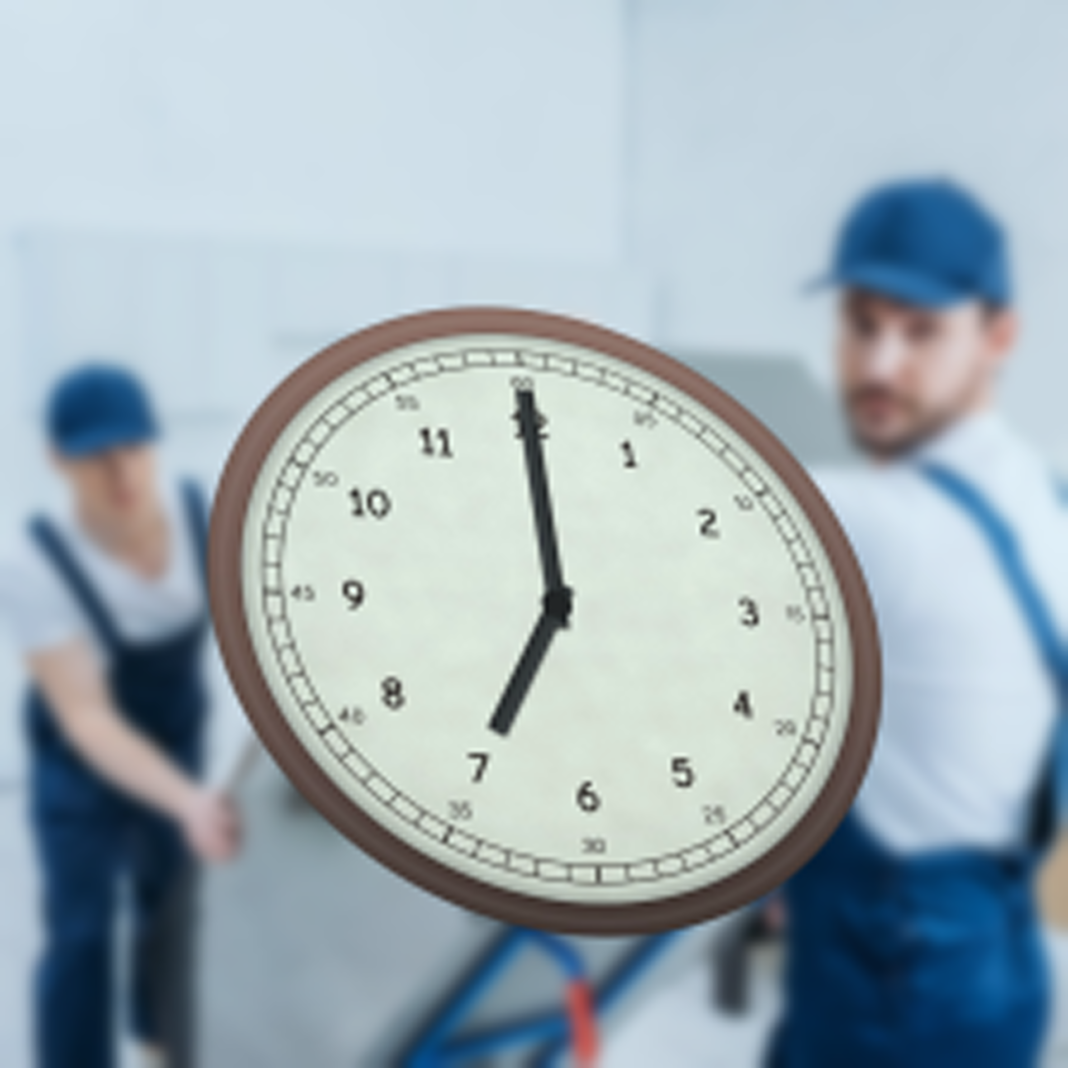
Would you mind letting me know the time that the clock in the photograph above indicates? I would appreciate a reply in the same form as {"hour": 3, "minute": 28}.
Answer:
{"hour": 7, "minute": 0}
